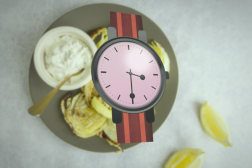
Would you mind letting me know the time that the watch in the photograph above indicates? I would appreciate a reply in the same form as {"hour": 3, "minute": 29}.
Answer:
{"hour": 3, "minute": 30}
